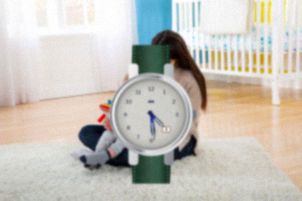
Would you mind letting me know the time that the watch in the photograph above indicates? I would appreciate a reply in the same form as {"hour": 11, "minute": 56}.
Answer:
{"hour": 4, "minute": 29}
